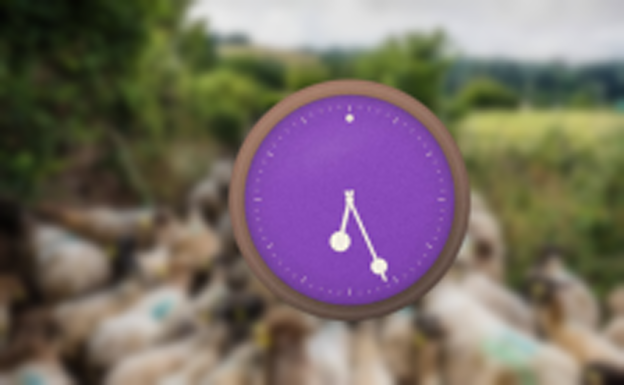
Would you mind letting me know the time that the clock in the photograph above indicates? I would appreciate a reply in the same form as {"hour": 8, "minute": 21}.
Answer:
{"hour": 6, "minute": 26}
